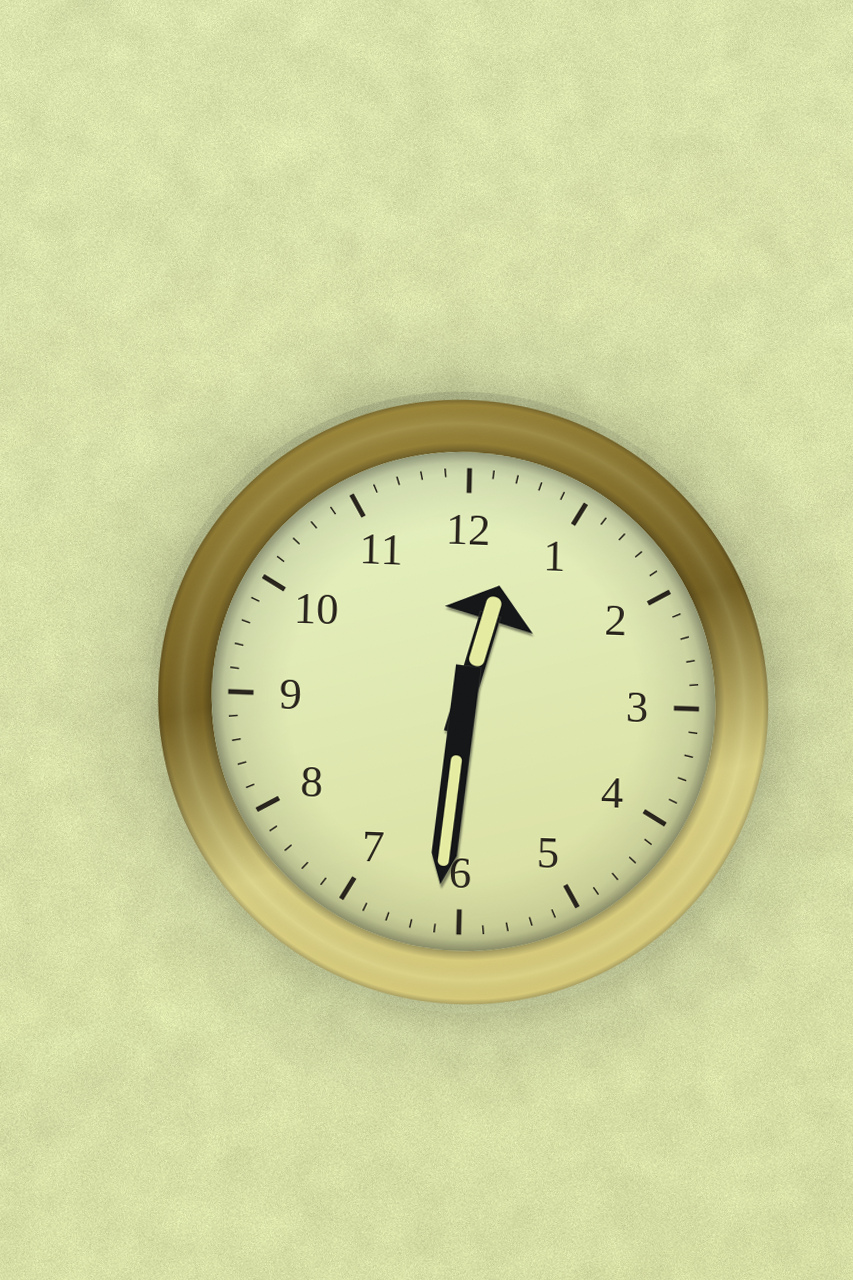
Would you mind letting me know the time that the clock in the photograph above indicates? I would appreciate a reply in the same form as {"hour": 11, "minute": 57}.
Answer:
{"hour": 12, "minute": 31}
